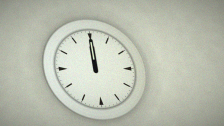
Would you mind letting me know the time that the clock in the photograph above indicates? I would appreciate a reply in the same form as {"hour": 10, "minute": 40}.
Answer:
{"hour": 12, "minute": 0}
